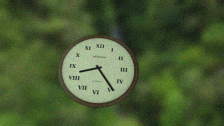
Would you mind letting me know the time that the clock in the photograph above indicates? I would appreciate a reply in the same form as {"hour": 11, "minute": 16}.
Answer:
{"hour": 8, "minute": 24}
